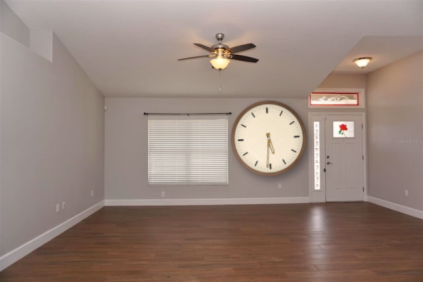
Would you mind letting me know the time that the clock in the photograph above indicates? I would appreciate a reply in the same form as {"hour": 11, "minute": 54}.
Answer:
{"hour": 5, "minute": 31}
